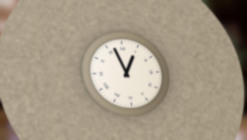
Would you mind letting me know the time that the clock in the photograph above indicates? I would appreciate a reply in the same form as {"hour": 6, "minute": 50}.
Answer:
{"hour": 12, "minute": 57}
